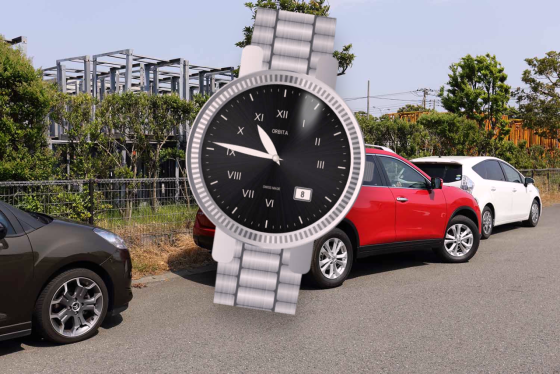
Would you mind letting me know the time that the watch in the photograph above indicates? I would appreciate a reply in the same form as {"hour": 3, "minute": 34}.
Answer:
{"hour": 10, "minute": 46}
